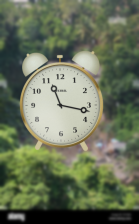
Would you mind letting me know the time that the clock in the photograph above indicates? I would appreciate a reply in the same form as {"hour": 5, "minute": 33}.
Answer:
{"hour": 11, "minute": 17}
